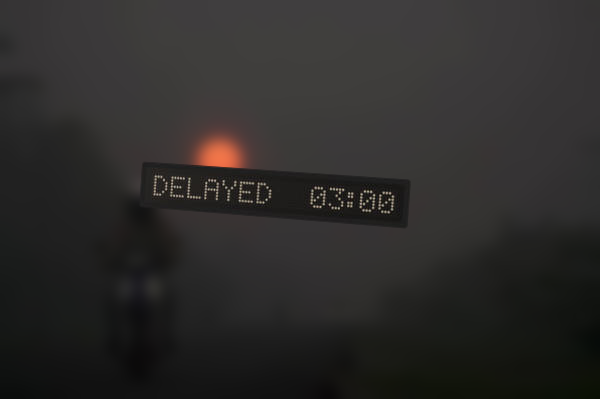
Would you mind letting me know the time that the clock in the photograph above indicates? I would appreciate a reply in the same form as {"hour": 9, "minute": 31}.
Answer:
{"hour": 3, "minute": 0}
